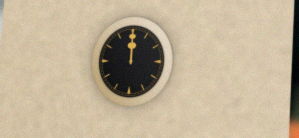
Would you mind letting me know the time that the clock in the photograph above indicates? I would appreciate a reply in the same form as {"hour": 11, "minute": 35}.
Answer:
{"hour": 12, "minute": 0}
